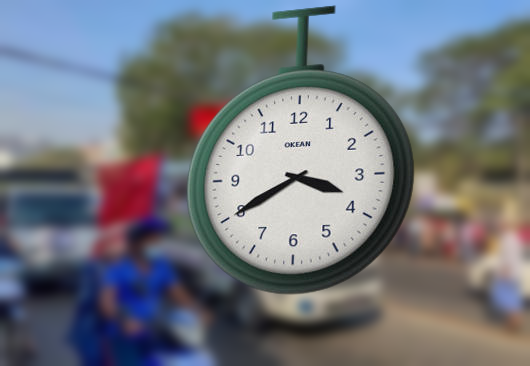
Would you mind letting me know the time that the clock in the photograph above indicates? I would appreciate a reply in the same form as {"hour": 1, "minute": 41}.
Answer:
{"hour": 3, "minute": 40}
